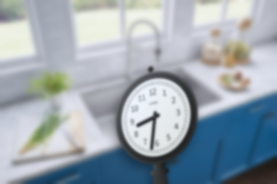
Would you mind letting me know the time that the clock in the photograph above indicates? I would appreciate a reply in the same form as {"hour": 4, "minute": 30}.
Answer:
{"hour": 8, "minute": 32}
